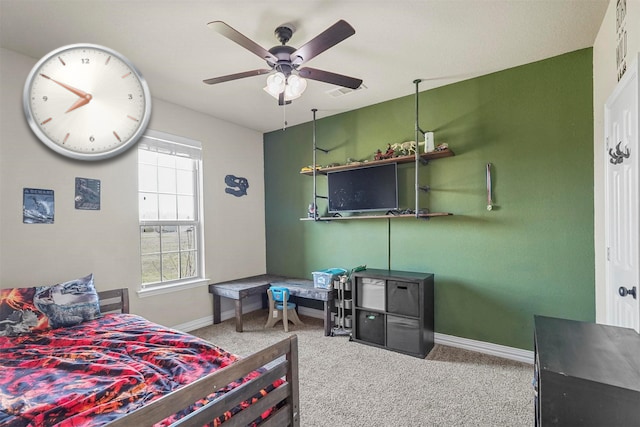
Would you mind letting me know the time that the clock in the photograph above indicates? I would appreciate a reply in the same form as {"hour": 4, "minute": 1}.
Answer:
{"hour": 7, "minute": 50}
